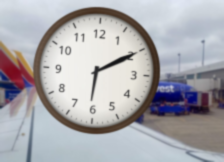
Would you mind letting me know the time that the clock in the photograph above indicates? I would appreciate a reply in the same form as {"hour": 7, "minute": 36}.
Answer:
{"hour": 6, "minute": 10}
